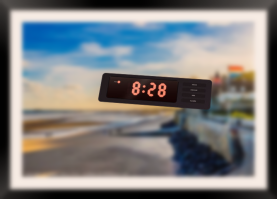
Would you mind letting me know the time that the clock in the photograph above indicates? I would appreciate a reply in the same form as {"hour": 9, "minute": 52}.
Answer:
{"hour": 8, "minute": 28}
